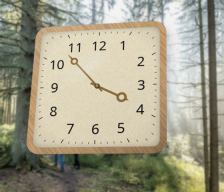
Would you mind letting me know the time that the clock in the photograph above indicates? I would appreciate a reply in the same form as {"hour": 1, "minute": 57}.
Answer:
{"hour": 3, "minute": 53}
